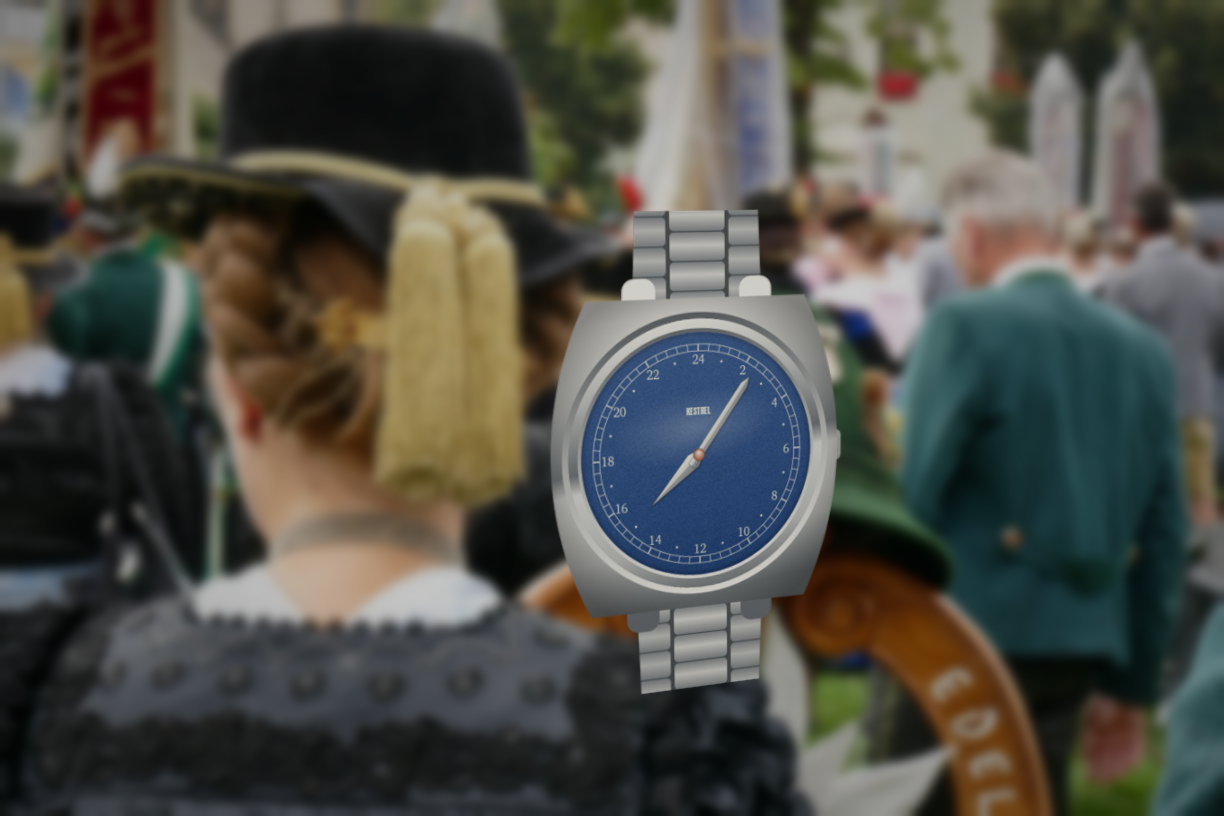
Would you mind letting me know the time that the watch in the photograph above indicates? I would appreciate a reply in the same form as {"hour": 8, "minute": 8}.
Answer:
{"hour": 15, "minute": 6}
